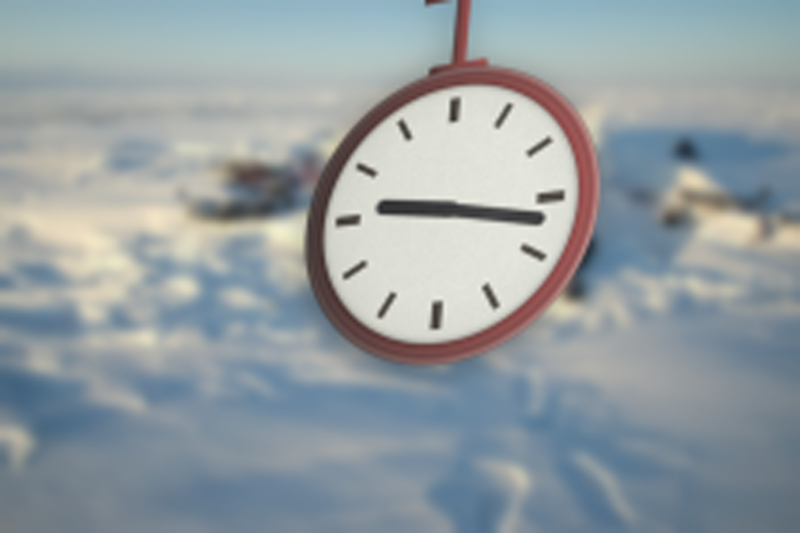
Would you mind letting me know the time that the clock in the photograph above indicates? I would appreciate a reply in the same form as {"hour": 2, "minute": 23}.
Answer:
{"hour": 9, "minute": 17}
